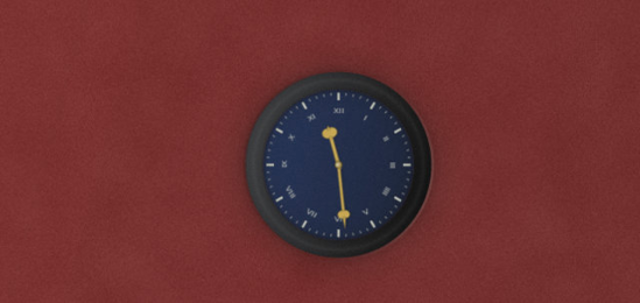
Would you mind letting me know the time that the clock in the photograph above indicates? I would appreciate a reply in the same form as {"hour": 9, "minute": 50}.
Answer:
{"hour": 11, "minute": 29}
